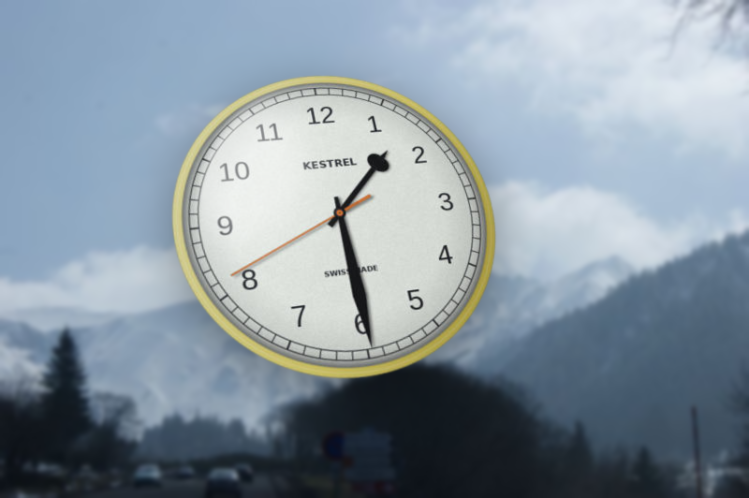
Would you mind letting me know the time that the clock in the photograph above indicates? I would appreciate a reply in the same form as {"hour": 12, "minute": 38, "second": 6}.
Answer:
{"hour": 1, "minute": 29, "second": 41}
